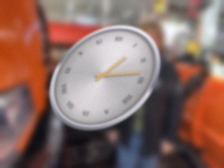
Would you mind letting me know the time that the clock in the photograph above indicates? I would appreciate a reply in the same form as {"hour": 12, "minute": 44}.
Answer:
{"hour": 1, "minute": 13}
